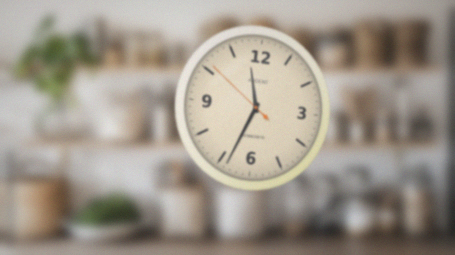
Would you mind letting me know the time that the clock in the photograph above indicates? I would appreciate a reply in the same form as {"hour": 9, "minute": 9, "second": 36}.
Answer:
{"hour": 11, "minute": 33, "second": 51}
